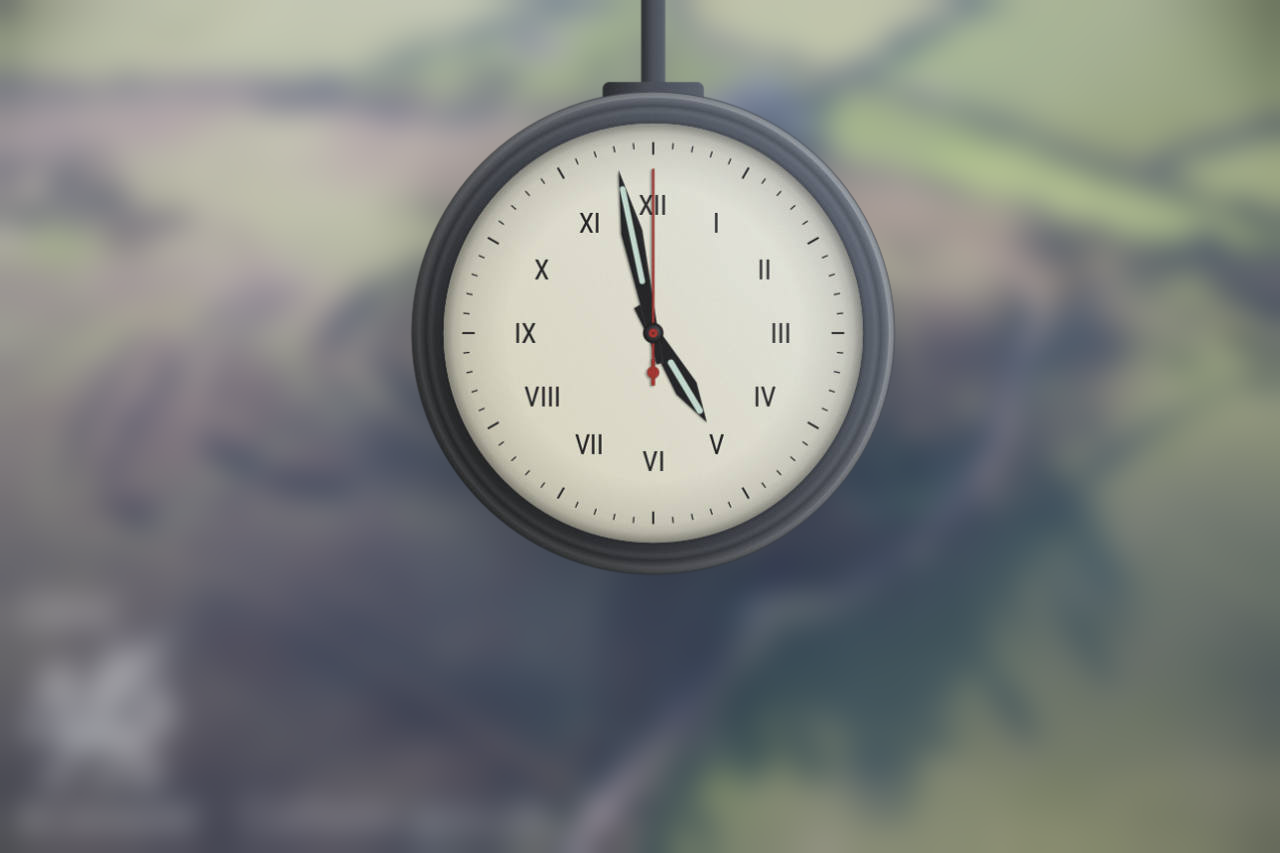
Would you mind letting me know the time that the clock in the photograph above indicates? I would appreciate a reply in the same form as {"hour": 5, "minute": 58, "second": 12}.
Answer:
{"hour": 4, "minute": 58, "second": 0}
